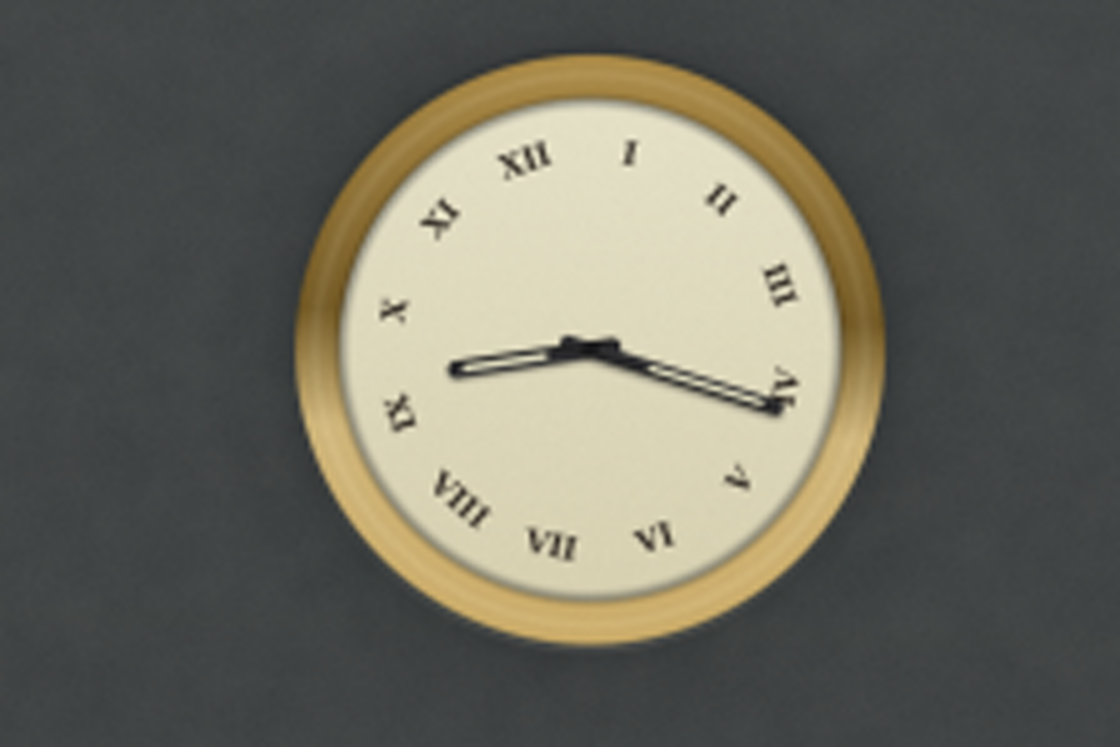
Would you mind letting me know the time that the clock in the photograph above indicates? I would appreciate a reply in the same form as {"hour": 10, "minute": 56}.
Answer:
{"hour": 9, "minute": 21}
